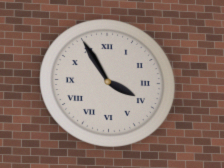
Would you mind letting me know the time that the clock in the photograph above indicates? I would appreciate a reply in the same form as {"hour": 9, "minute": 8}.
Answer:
{"hour": 3, "minute": 55}
